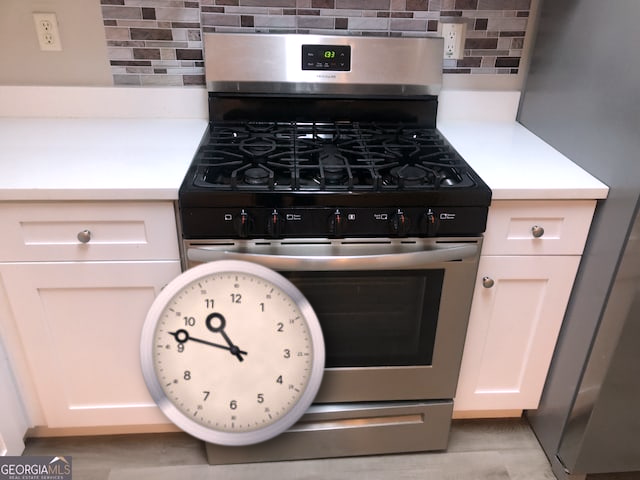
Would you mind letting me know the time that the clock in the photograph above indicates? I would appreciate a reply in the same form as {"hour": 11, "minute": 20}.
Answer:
{"hour": 10, "minute": 47}
